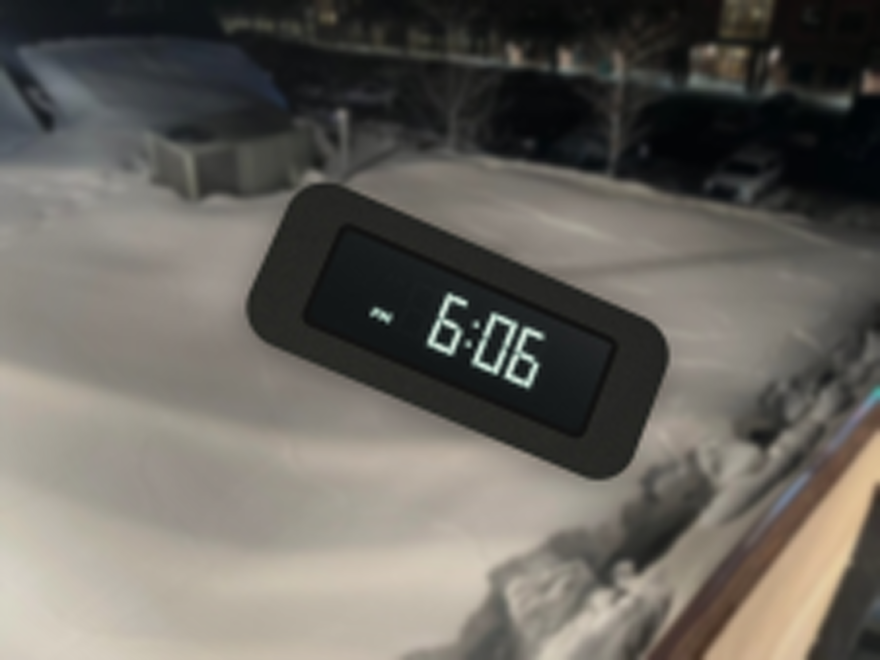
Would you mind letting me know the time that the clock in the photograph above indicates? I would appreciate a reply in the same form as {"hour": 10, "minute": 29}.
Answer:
{"hour": 6, "minute": 6}
